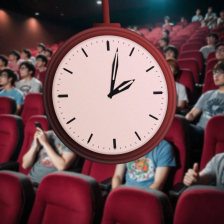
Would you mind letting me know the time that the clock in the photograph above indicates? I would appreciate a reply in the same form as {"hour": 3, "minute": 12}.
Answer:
{"hour": 2, "minute": 2}
